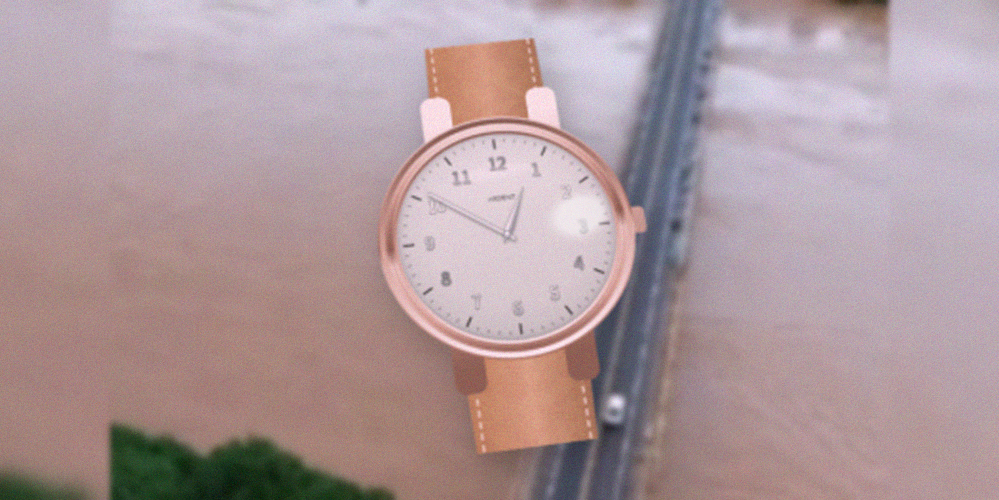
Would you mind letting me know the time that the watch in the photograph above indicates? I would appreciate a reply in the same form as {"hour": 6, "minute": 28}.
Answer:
{"hour": 12, "minute": 51}
